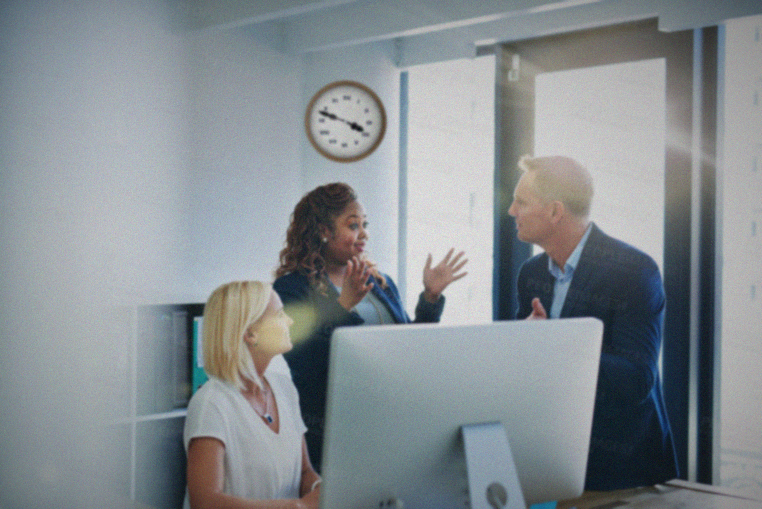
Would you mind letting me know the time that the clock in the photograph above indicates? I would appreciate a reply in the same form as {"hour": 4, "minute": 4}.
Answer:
{"hour": 3, "minute": 48}
